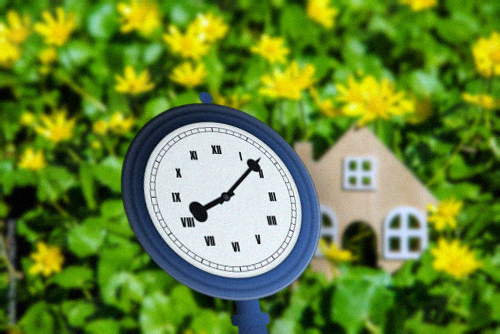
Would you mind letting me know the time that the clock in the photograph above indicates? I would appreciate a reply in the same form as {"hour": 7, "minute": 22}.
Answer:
{"hour": 8, "minute": 8}
